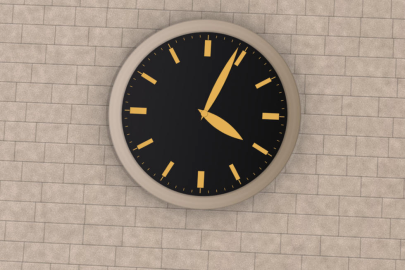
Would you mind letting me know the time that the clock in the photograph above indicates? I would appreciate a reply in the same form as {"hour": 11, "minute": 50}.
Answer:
{"hour": 4, "minute": 4}
